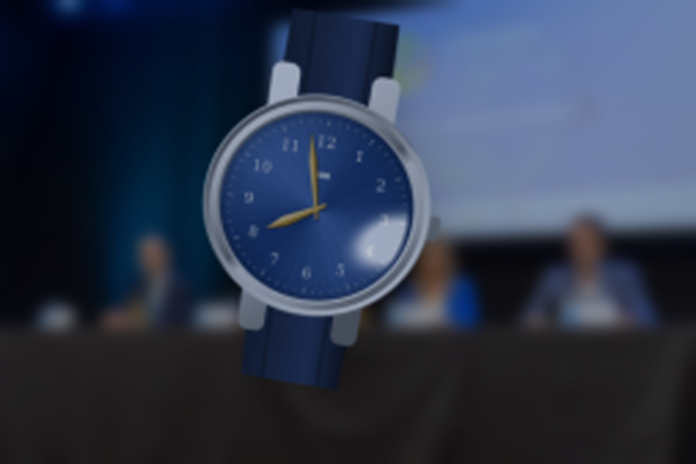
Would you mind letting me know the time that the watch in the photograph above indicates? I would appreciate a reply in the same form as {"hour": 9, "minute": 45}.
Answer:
{"hour": 7, "minute": 58}
